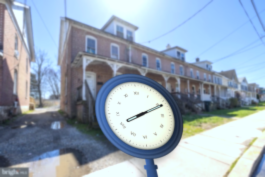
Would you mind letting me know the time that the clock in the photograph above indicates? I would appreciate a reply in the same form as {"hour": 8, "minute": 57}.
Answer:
{"hour": 8, "minute": 11}
